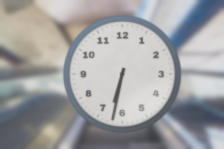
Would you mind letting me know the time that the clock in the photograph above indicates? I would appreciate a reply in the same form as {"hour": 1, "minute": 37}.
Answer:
{"hour": 6, "minute": 32}
